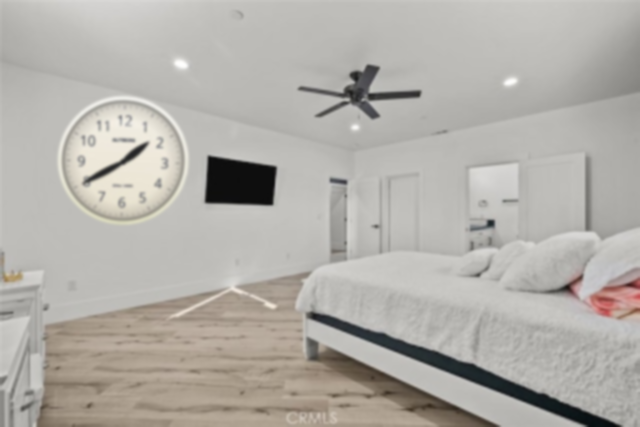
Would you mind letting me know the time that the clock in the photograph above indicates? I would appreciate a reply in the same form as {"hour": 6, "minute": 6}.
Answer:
{"hour": 1, "minute": 40}
